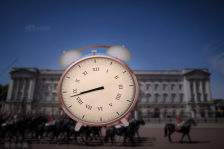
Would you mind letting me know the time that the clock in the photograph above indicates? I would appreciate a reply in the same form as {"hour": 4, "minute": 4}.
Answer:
{"hour": 8, "minute": 43}
